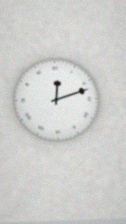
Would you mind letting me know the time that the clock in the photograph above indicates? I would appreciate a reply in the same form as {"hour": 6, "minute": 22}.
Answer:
{"hour": 12, "minute": 12}
